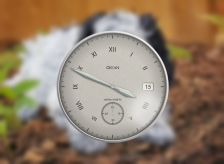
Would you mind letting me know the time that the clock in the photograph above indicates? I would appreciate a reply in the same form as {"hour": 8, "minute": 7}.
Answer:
{"hour": 3, "minute": 49}
